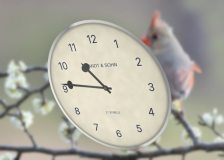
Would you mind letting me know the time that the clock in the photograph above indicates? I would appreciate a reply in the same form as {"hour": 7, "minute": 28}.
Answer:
{"hour": 10, "minute": 46}
